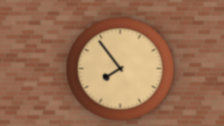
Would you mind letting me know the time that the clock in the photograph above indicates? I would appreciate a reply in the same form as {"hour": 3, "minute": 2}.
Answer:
{"hour": 7, "minute": 54}
